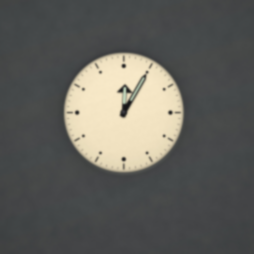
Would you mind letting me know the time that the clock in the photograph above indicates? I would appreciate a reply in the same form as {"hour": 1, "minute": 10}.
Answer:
{"hour": 12, "minute": 5}
